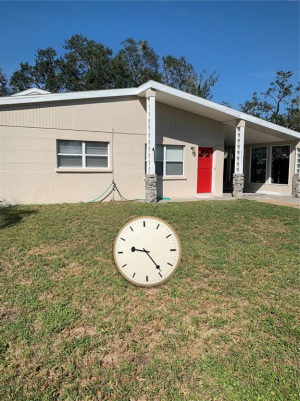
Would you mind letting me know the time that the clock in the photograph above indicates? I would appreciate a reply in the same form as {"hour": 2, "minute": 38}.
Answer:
{"hour": 9, "minute": 24}
